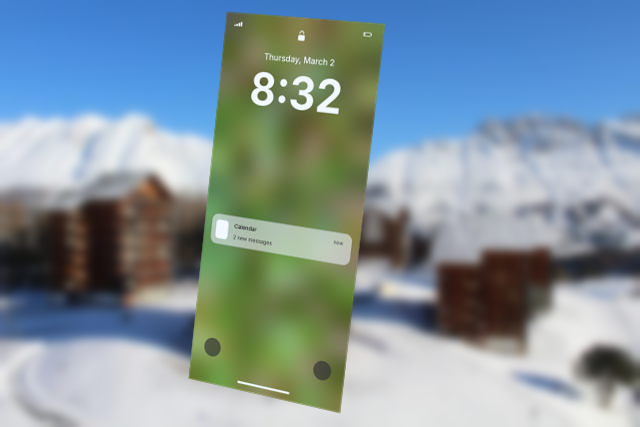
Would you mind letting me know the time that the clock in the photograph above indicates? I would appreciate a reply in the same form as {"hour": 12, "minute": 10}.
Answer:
{"hour": 8, "minute": 32}
